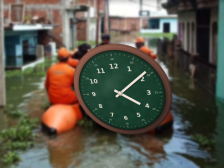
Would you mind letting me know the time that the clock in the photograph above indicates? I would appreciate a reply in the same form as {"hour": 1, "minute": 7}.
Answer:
{"hour": 4, "minute": 9}
